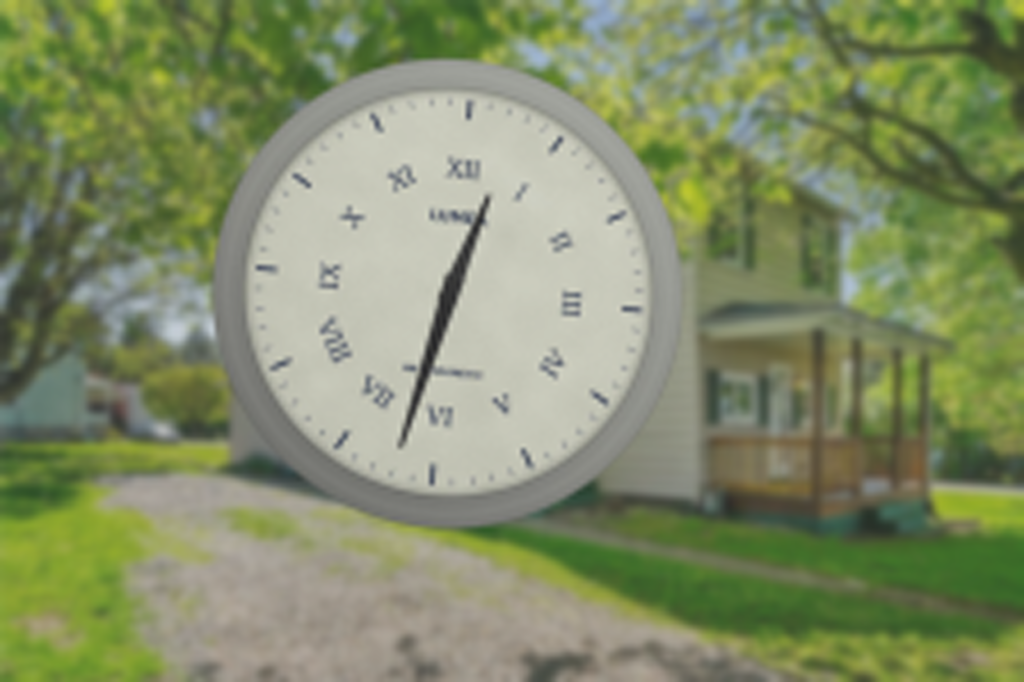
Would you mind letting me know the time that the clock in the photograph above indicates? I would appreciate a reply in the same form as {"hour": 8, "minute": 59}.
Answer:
{"hour": 12, "minute": 32}
